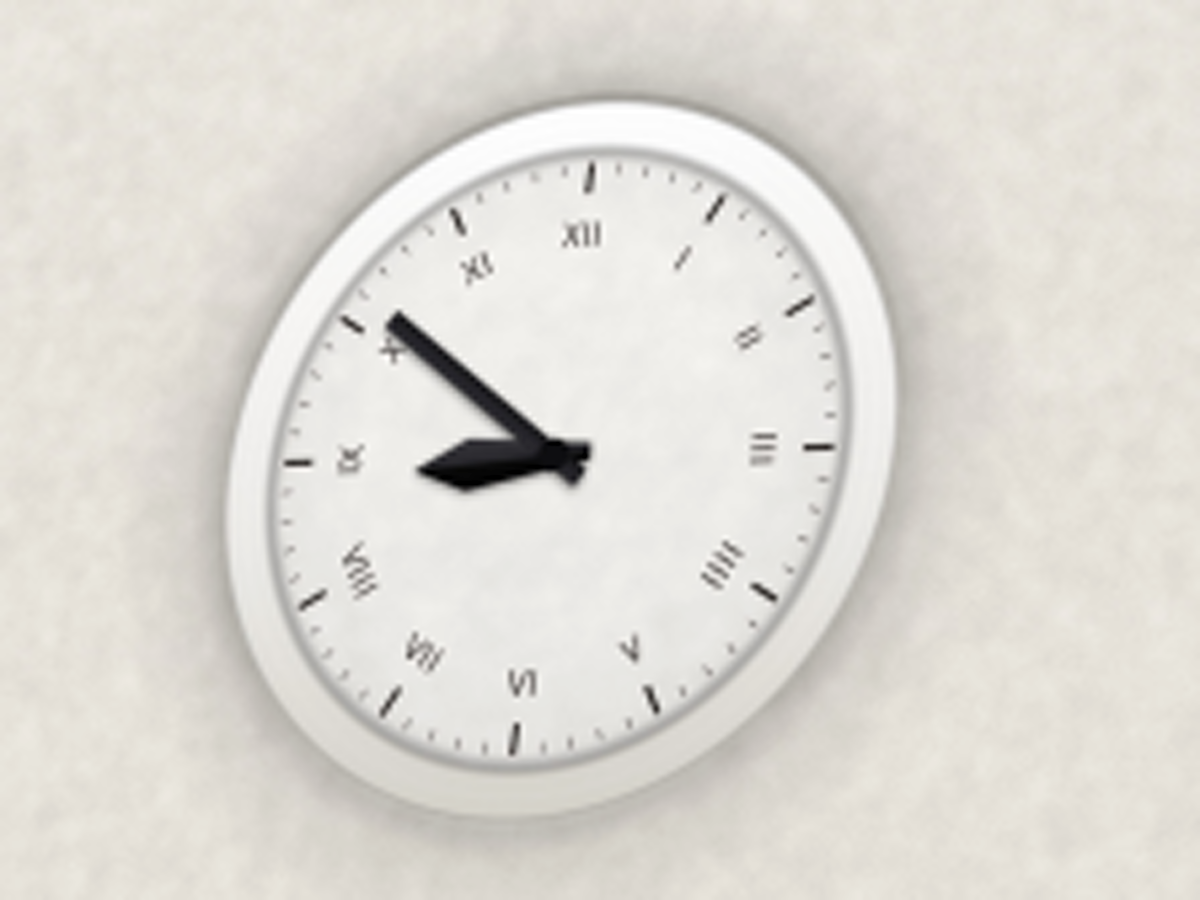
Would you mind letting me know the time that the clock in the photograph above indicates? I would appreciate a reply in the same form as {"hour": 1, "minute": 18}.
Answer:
{"hour": 8, "minute": 51}
